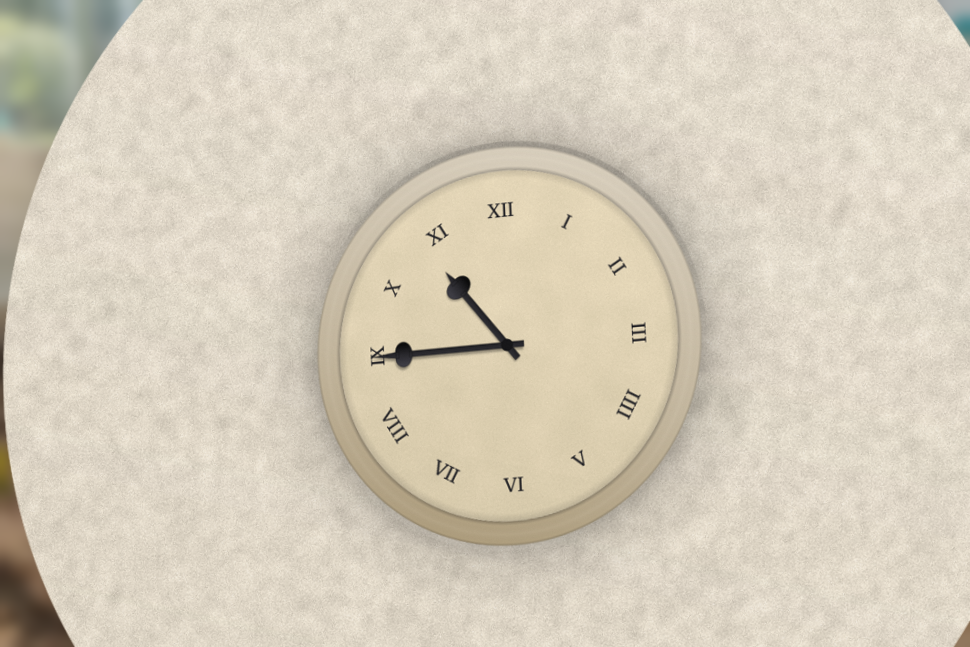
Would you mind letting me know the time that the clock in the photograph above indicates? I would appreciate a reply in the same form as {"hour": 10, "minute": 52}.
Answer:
{"hour": 10, "minute": 45}
